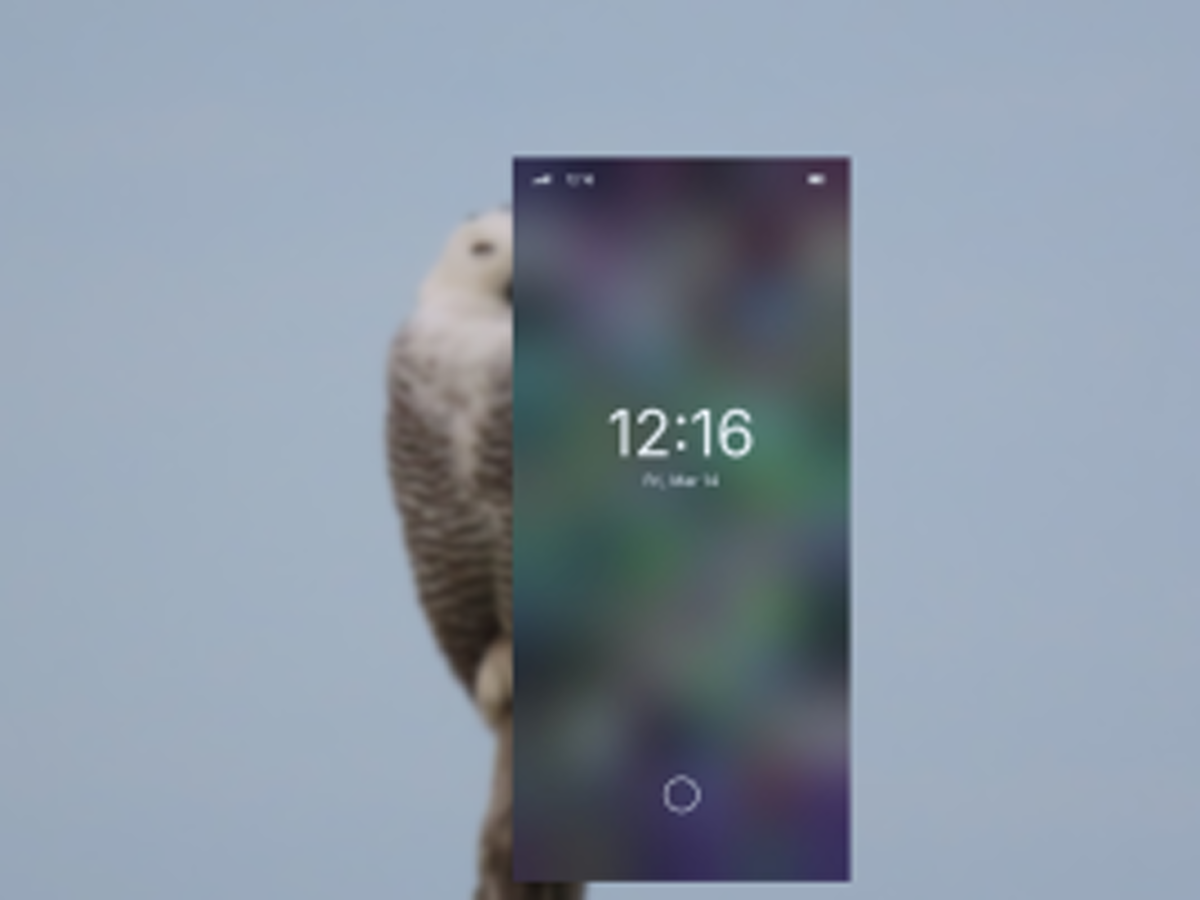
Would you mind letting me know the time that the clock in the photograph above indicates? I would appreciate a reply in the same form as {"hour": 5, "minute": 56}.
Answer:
{"hour": 12, "minute": 16}
